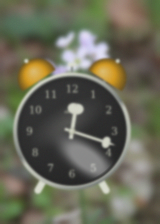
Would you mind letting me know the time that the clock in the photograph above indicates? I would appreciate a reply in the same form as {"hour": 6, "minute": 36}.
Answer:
{"hour": 12, "minute": 18}
